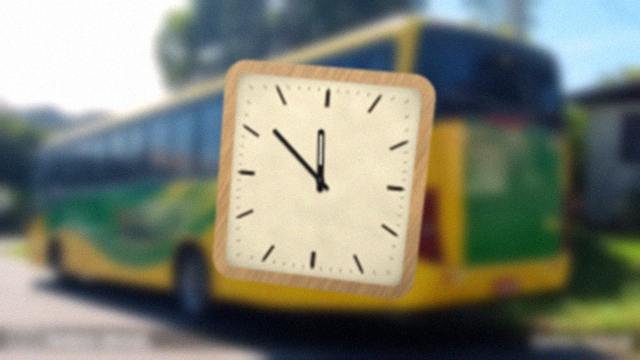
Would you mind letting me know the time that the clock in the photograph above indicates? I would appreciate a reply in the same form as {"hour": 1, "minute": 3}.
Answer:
{"hour": 11, "minute": 52}
